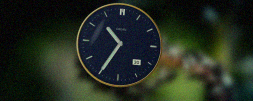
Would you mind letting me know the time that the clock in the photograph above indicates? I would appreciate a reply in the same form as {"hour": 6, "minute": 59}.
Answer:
{"hour": 10, "minute": 35}
